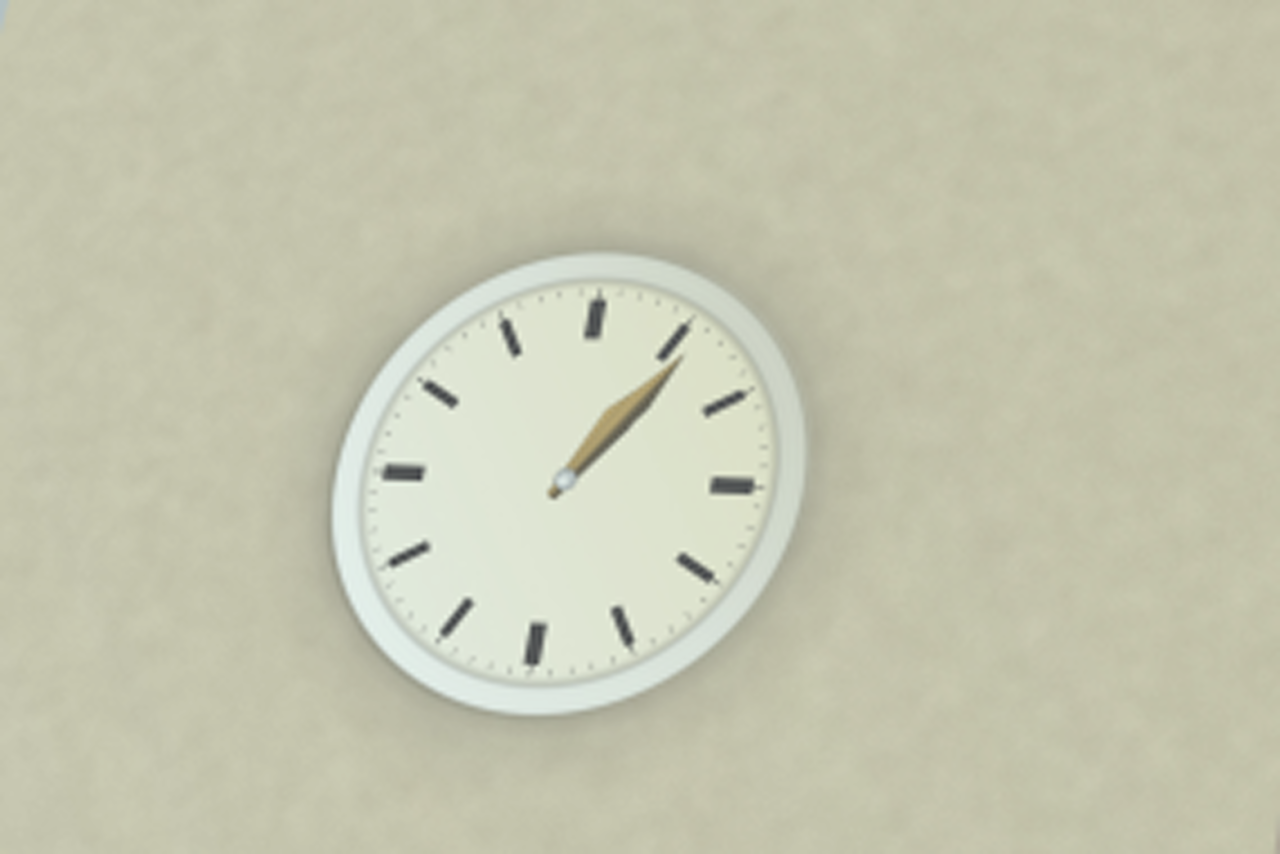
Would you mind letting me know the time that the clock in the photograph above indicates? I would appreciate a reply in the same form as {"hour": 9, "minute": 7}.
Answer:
{"hour": 1, "minute": 6}
